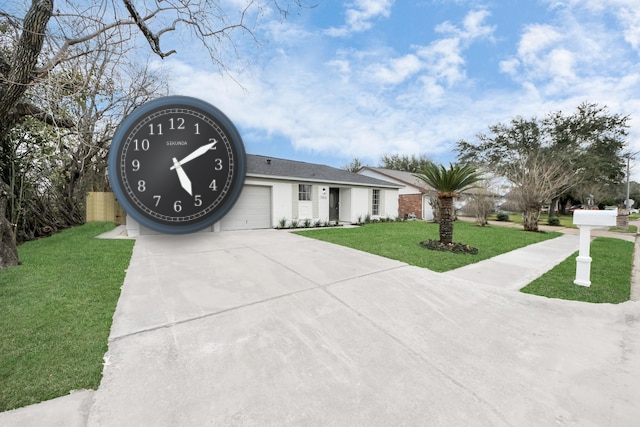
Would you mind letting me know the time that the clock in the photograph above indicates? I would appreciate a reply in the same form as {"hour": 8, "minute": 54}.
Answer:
{"hour": 5, "minute": 10}
